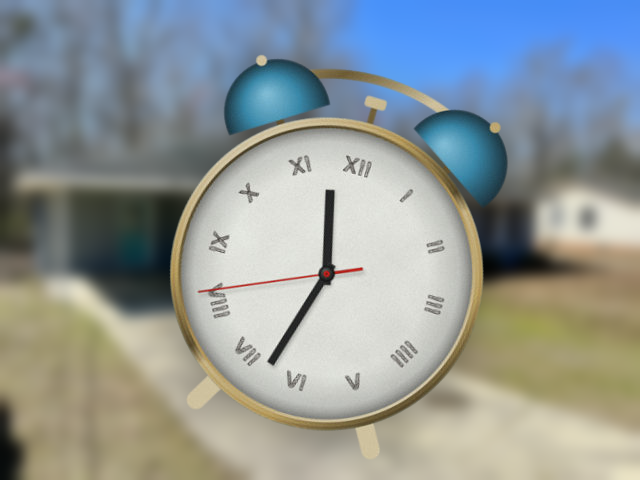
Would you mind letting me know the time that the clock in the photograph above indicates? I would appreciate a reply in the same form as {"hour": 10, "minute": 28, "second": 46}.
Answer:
{"hour": 11, "minute": 32, "second": 41}
